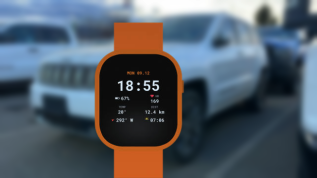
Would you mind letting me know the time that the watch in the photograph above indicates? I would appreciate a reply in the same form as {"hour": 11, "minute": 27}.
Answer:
{"hour": 18, "minute": 55}
